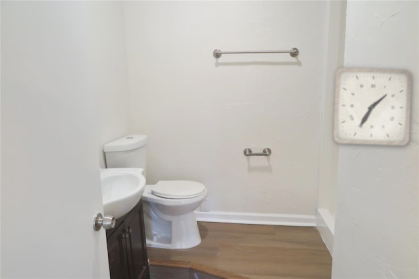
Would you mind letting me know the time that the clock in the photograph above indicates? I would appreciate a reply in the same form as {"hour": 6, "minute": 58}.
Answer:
{"hour": 1, "minute": 35}
